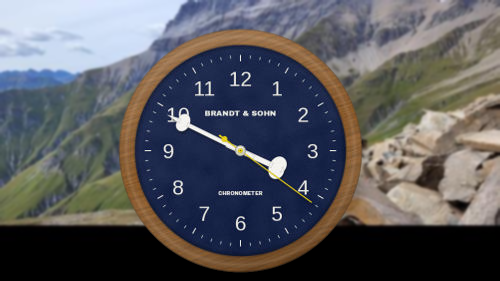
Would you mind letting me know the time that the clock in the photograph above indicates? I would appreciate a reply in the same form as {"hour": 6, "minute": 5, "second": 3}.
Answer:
{"hour": 3, "minute": 49, "second": 21}
